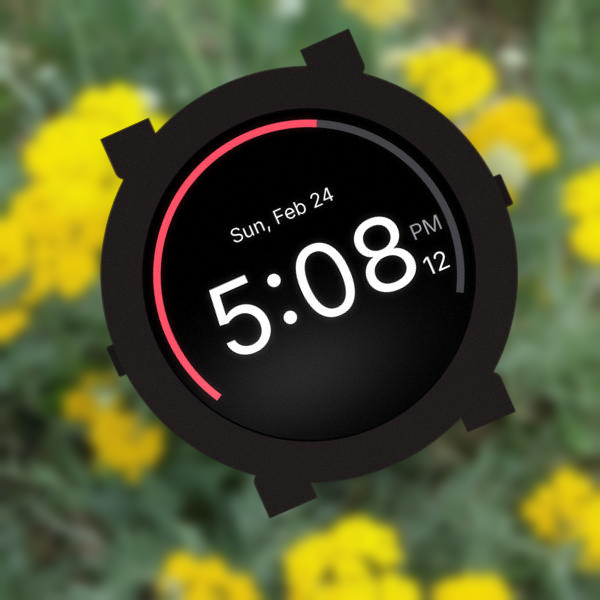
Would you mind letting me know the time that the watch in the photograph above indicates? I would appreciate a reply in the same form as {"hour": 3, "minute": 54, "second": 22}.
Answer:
{"hour": 5, "minute": 8, "second": 12}
